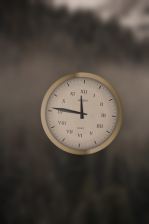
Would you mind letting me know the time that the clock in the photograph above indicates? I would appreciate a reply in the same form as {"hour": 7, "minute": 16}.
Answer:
{"hour": 11, "minute": 46}
